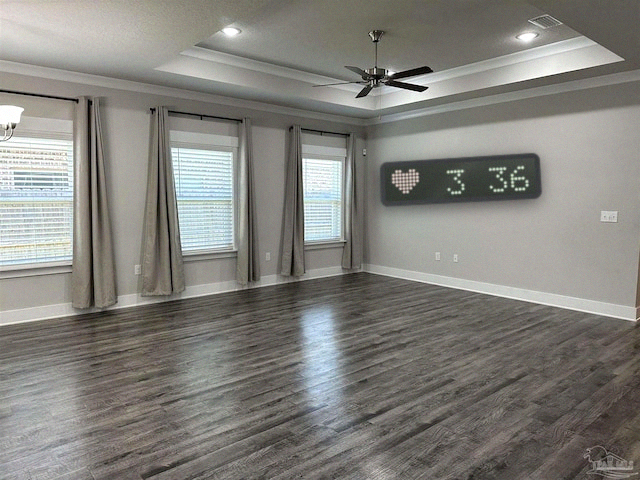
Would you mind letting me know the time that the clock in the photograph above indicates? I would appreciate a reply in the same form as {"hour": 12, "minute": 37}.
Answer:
{"hour": 3, "minute": 36}
